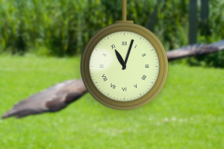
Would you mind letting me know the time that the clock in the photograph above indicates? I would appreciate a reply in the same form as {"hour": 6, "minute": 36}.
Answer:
{"hour": 11, "minute": 3}
